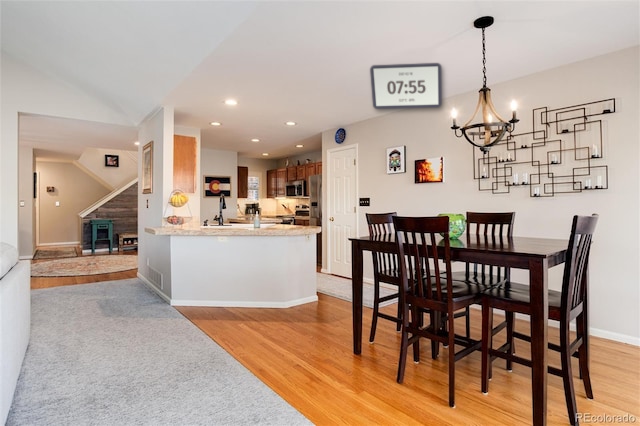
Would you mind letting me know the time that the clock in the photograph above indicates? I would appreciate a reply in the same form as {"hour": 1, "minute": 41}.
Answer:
{"hour": 7, "minute": 55}
